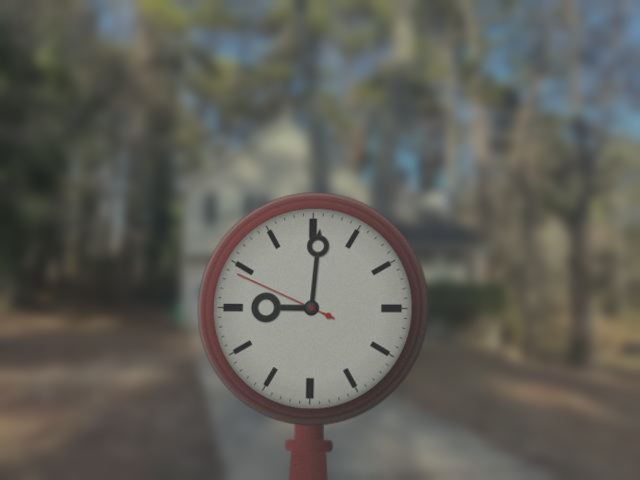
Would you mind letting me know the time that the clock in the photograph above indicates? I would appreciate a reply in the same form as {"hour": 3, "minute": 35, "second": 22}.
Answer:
{"hour": 9, "minute": 0, "second": 49}
